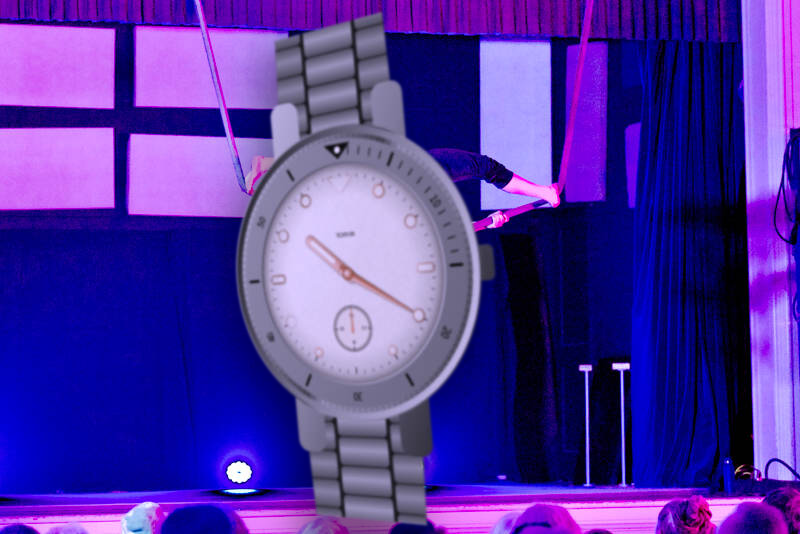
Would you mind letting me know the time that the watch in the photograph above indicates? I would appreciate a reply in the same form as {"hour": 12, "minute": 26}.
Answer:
{"hour": 10, "minute": 20}
